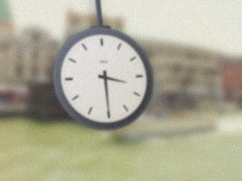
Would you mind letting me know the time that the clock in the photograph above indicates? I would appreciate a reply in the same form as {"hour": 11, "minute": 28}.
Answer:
{"hour": 3, "minute": 30}
